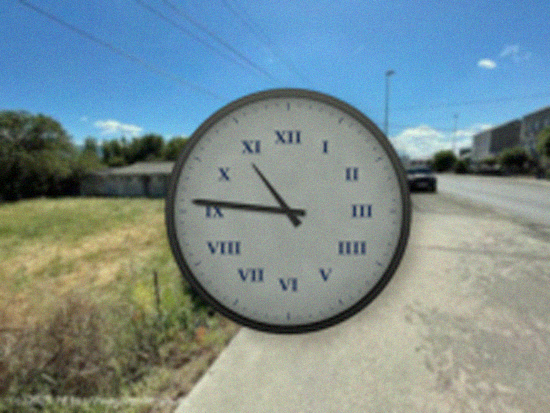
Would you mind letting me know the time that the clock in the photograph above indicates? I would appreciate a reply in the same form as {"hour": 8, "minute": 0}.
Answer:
{"hour": 10, "minute": 46}
